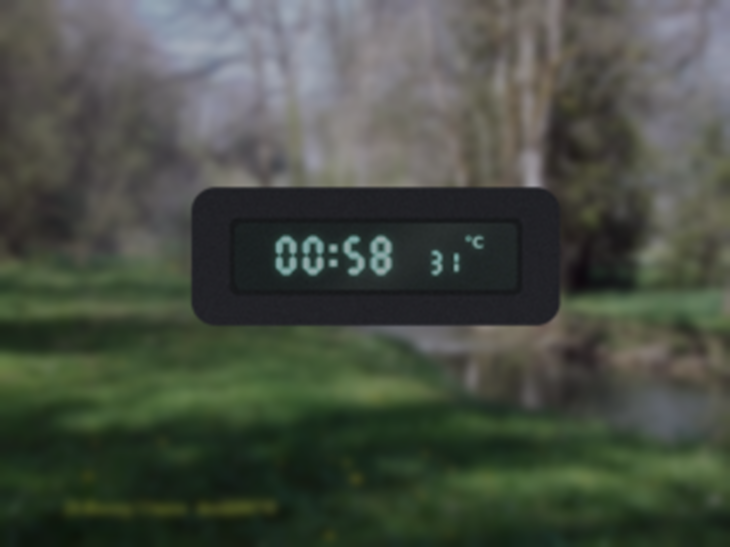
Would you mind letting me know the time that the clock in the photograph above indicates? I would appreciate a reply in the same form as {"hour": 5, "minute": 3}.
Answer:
{"hour": 0, "minute": 58}
